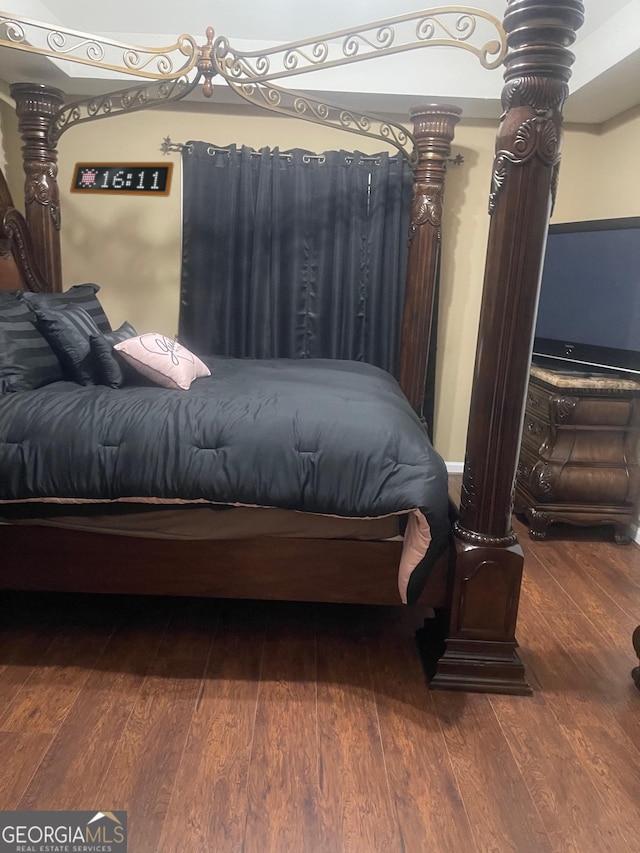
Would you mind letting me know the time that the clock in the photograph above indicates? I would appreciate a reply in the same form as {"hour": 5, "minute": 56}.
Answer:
{"hour": 16, "minute": 11}
